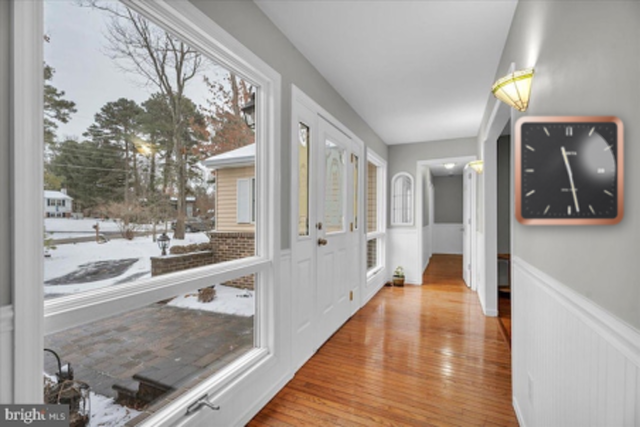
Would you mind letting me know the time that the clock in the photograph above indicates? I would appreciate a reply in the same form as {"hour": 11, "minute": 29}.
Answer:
{"hour": 11, "minute": 28}
